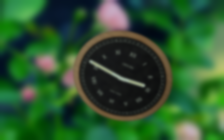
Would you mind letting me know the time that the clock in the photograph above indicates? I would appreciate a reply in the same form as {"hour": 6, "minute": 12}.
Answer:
{"hour": 2, "minute": 46}
